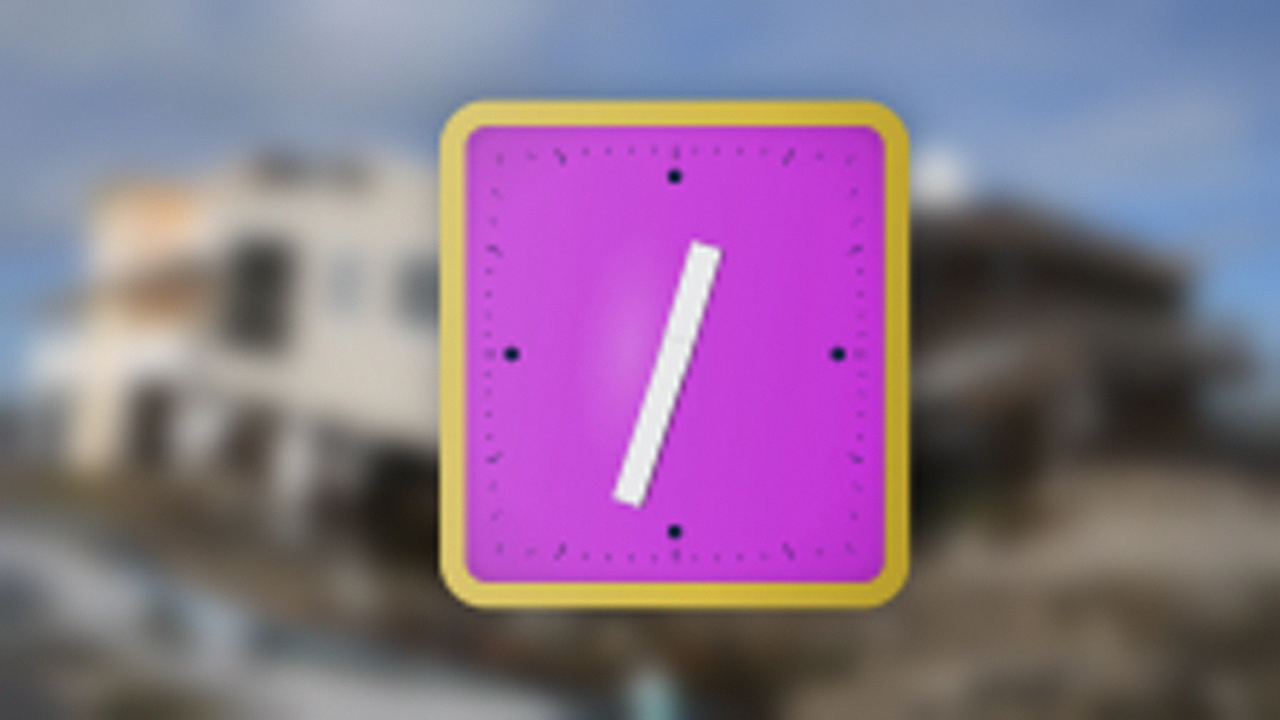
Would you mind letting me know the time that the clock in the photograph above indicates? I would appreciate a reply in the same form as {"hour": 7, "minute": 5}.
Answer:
{"hour": 12, "minute": 33}
